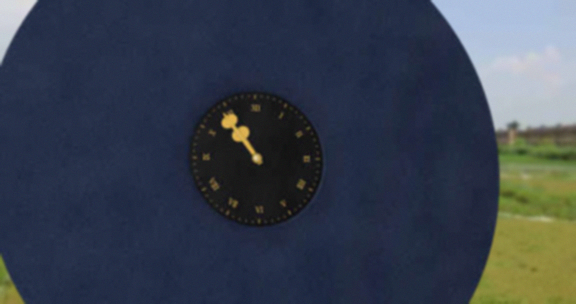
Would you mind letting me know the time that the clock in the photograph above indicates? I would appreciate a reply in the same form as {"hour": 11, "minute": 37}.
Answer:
{"hour": 10, "minute": 54}
